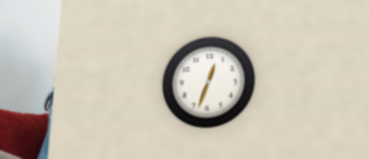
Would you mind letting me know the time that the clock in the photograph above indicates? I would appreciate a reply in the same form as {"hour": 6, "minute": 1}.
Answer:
{"hour": 12, "minute": 33}
